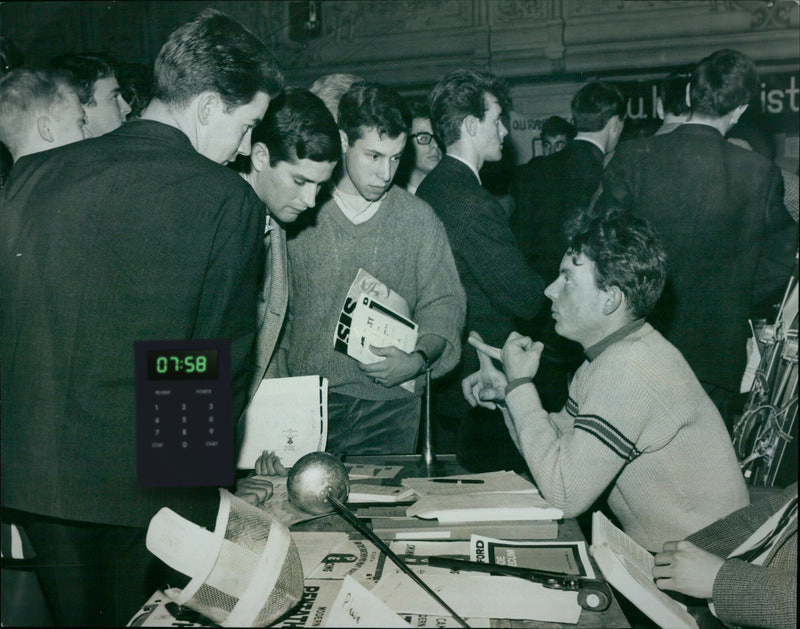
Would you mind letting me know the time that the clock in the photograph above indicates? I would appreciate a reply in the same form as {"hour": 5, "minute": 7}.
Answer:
{"hour": 7, "minute": 58}
